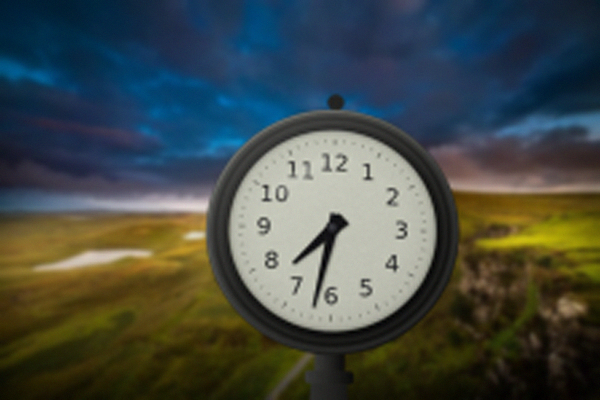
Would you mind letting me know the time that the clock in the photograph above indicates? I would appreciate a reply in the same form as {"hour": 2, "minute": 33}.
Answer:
{"hour": 7, "minute": 32}
